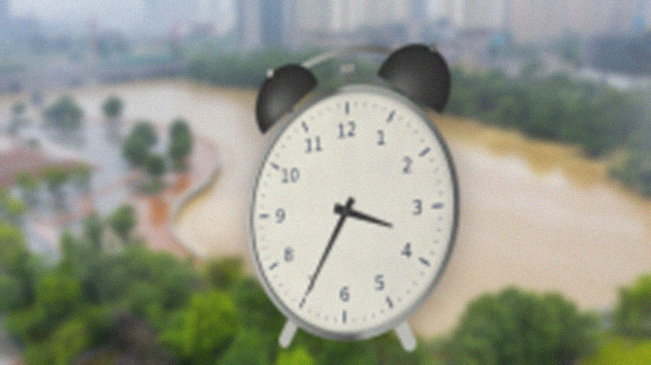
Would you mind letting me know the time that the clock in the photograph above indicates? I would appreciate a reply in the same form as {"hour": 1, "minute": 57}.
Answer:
{"hour": 3, "minute": 35}
